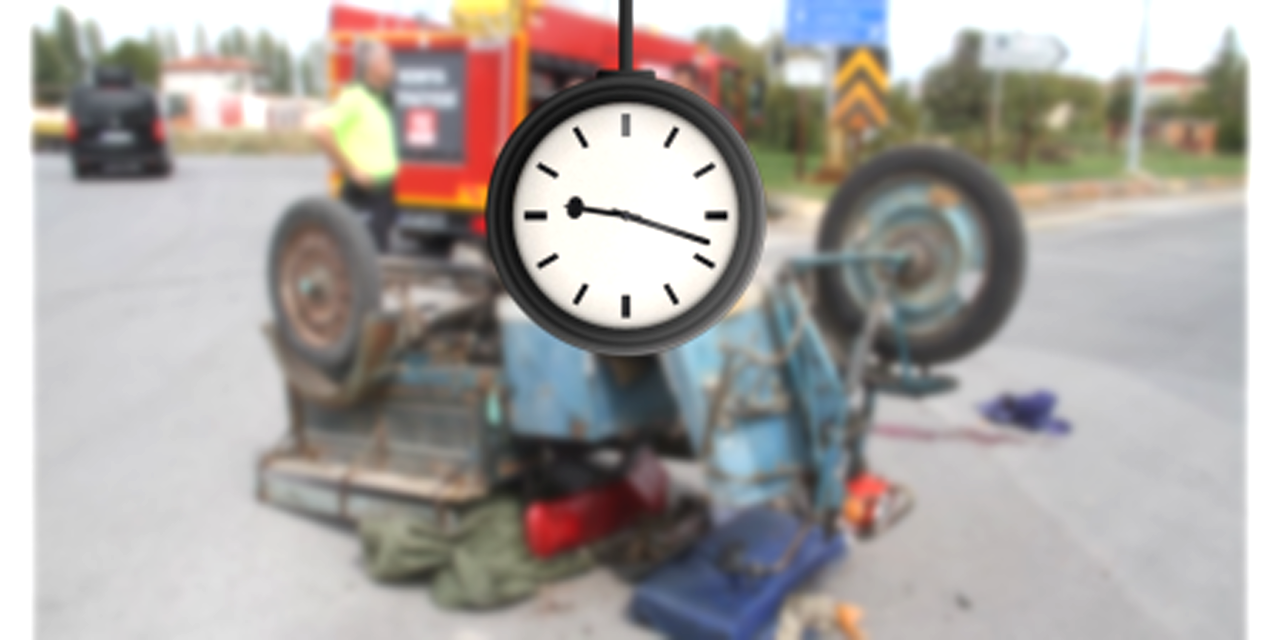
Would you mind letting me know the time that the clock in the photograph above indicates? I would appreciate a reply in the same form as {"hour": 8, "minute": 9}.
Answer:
{"hour": 9, "minute": 18}
